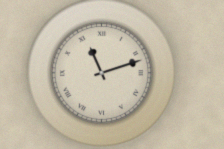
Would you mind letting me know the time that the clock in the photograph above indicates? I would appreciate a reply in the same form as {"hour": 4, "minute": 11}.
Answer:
{"hour": 11, "minute": 12}
